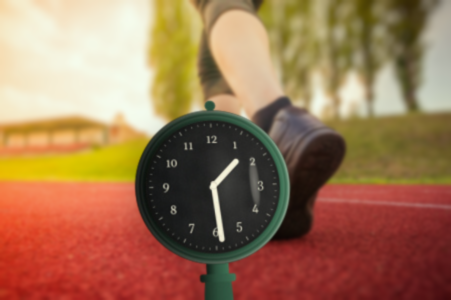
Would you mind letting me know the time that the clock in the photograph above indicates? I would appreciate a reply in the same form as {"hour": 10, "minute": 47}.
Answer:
{"hour": 1, "minute": 29}
